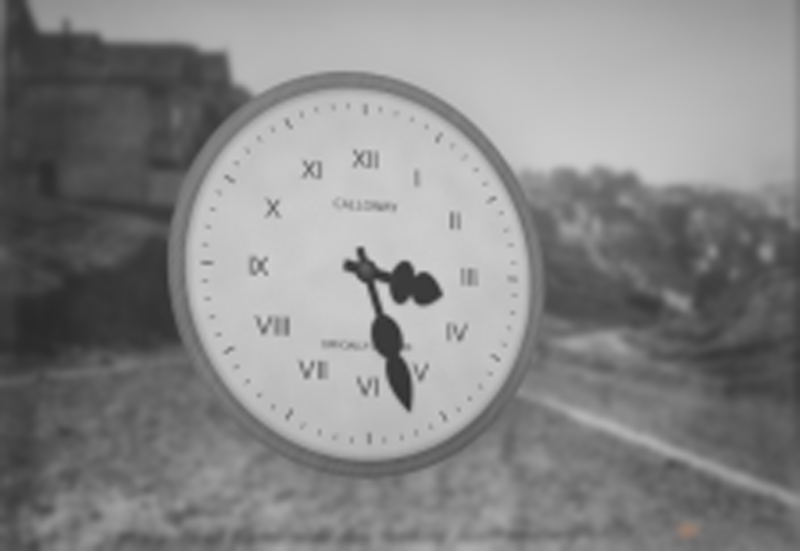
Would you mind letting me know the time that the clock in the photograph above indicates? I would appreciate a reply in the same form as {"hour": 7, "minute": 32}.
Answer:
{"hour": 3, "minute": 27}
